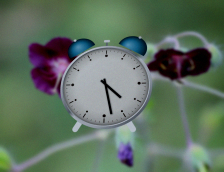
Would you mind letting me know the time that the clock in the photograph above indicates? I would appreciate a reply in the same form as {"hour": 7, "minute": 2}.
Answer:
{"hour": 4, "minute": 28}
